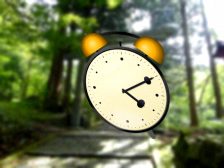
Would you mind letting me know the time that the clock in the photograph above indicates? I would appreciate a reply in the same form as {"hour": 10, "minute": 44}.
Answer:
{"hour": 4, "minute": 10}
